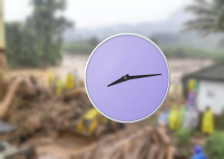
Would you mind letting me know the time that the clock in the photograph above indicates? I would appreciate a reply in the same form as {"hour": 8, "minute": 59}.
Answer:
{"hour": 8, "minute": 14}
